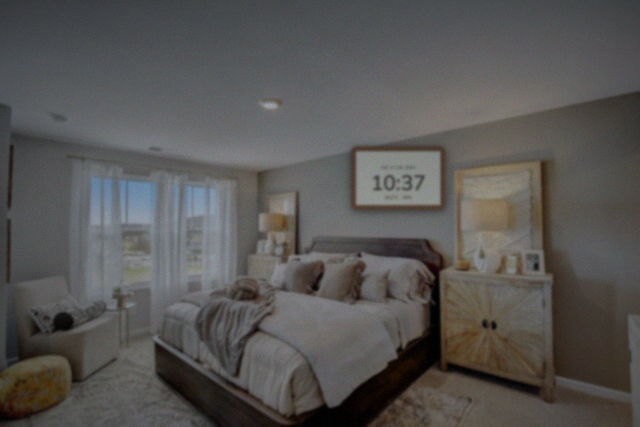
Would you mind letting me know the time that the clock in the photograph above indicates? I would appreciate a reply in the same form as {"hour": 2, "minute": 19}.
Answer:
{"hour": 10, "minute": 37}
